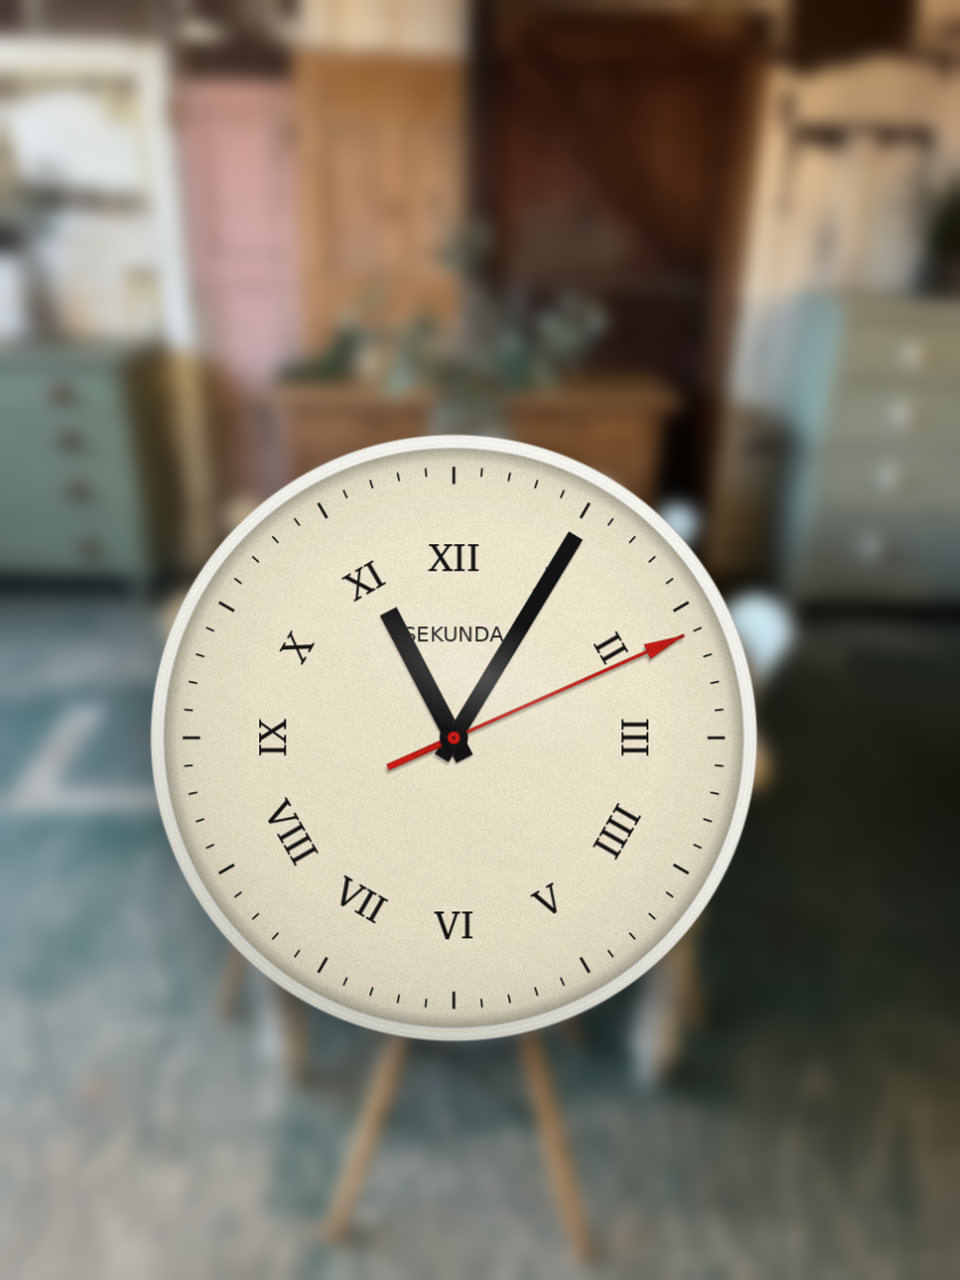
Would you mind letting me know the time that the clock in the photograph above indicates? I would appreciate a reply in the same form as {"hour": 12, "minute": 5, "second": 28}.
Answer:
{"hour": 11, "minute": 5, "second": 11}
